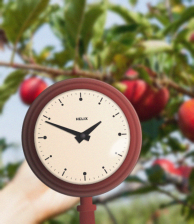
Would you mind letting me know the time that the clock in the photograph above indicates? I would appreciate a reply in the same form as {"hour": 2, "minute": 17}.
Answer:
{"hour": 1, "minute": 49}
